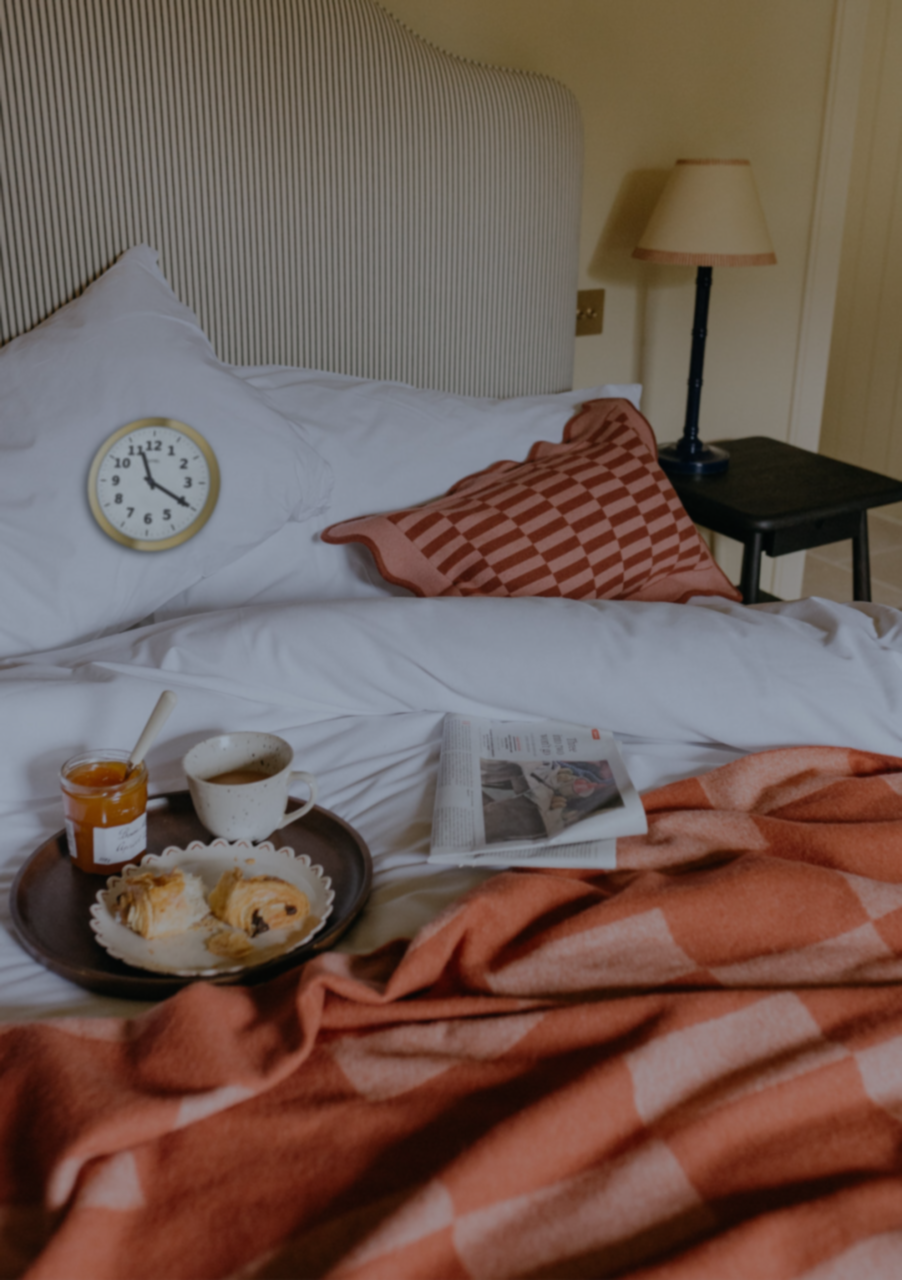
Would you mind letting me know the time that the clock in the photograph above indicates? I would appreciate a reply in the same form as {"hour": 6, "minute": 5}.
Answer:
{"hour": 11, "minute": 20}
